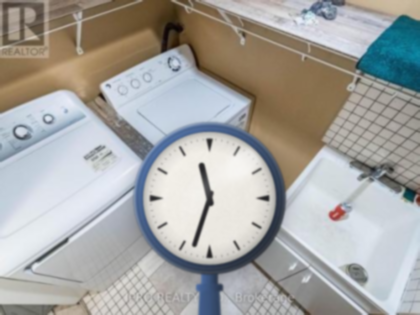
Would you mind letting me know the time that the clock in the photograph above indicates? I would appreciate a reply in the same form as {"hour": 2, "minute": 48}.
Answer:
{"hour": 11, "minute": 33}
